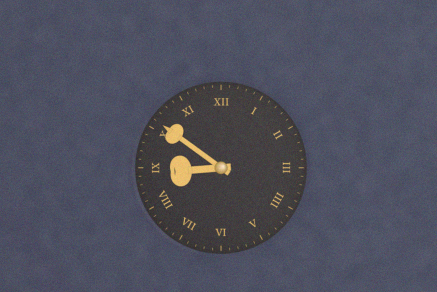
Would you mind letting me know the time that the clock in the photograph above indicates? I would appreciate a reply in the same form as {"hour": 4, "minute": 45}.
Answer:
{"hour": 8, "minute": 51}
